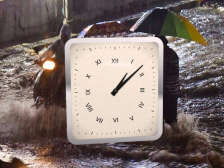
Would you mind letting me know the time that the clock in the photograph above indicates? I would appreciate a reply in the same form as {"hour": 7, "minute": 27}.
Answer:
{"hour": 1, "minute": 8}
